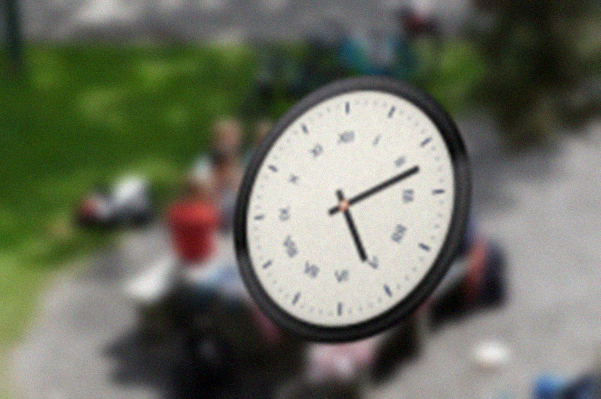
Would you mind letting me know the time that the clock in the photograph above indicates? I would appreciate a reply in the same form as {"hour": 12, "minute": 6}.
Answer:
{"hour": 5, "minute": 12}
